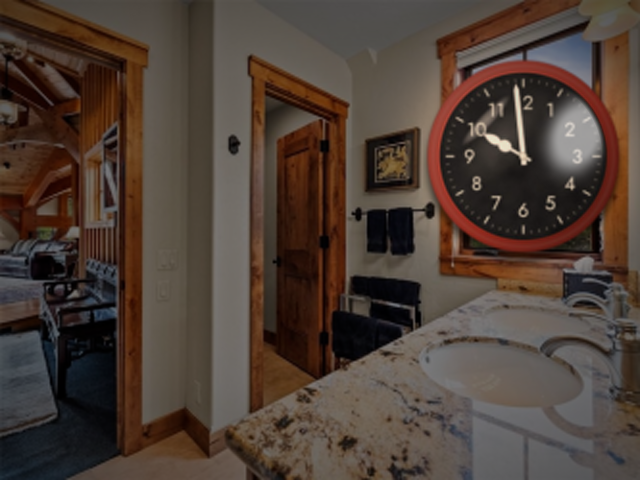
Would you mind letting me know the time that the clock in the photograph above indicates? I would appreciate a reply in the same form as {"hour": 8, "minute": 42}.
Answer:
{"hour": 9, "minute": 59}
